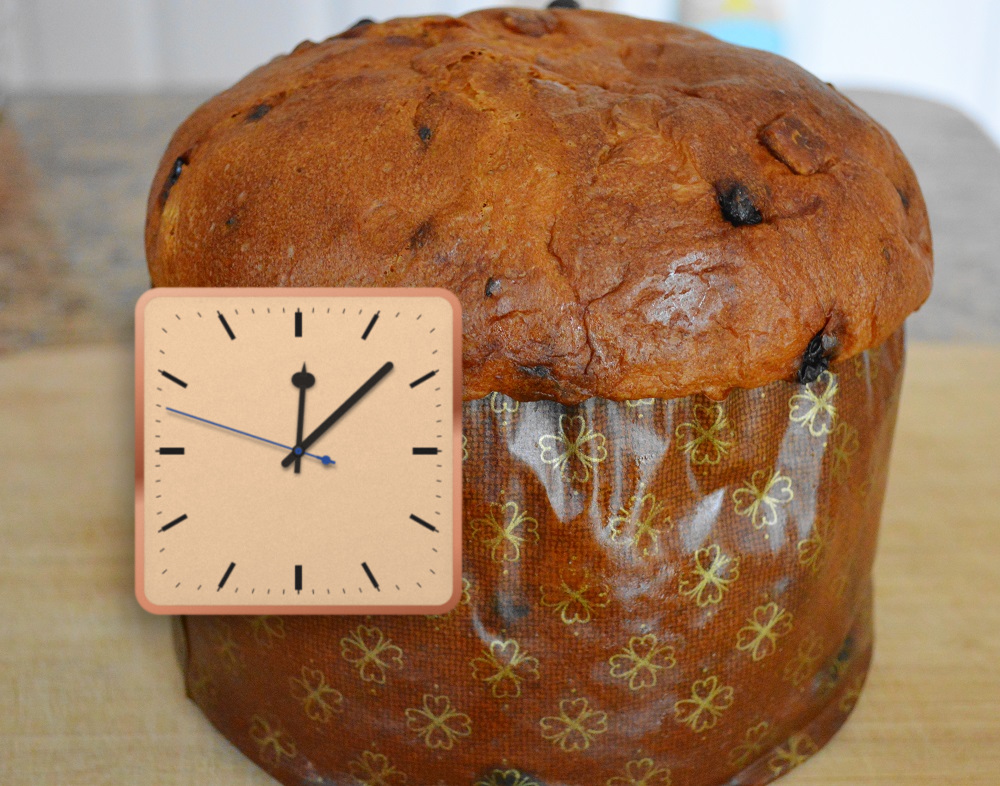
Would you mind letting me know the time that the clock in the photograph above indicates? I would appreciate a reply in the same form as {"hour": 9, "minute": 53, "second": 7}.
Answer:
{"hour": 12, "minute": 7, "second": 48}
